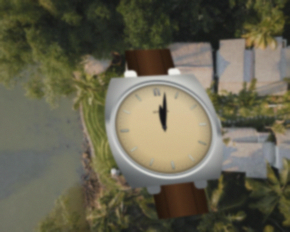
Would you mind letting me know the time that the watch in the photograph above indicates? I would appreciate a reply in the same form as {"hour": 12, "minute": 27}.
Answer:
{"hour": 12, "minute": 2}
